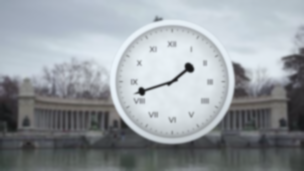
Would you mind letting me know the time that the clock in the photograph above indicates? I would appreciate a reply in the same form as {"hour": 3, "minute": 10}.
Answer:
{"hour": 1, "minute": 42}
